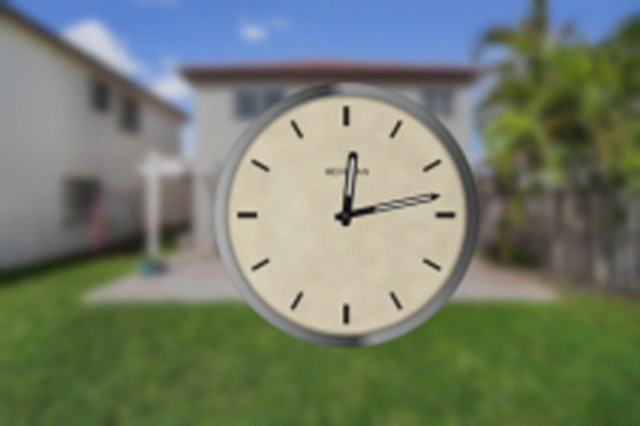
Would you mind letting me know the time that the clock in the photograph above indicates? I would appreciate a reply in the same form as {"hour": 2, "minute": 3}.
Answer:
{"hour": 12, "minute": 13}
